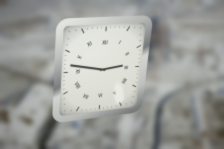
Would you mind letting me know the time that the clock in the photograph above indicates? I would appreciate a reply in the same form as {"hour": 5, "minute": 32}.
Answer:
{"hour": 2, "minute": 47}
